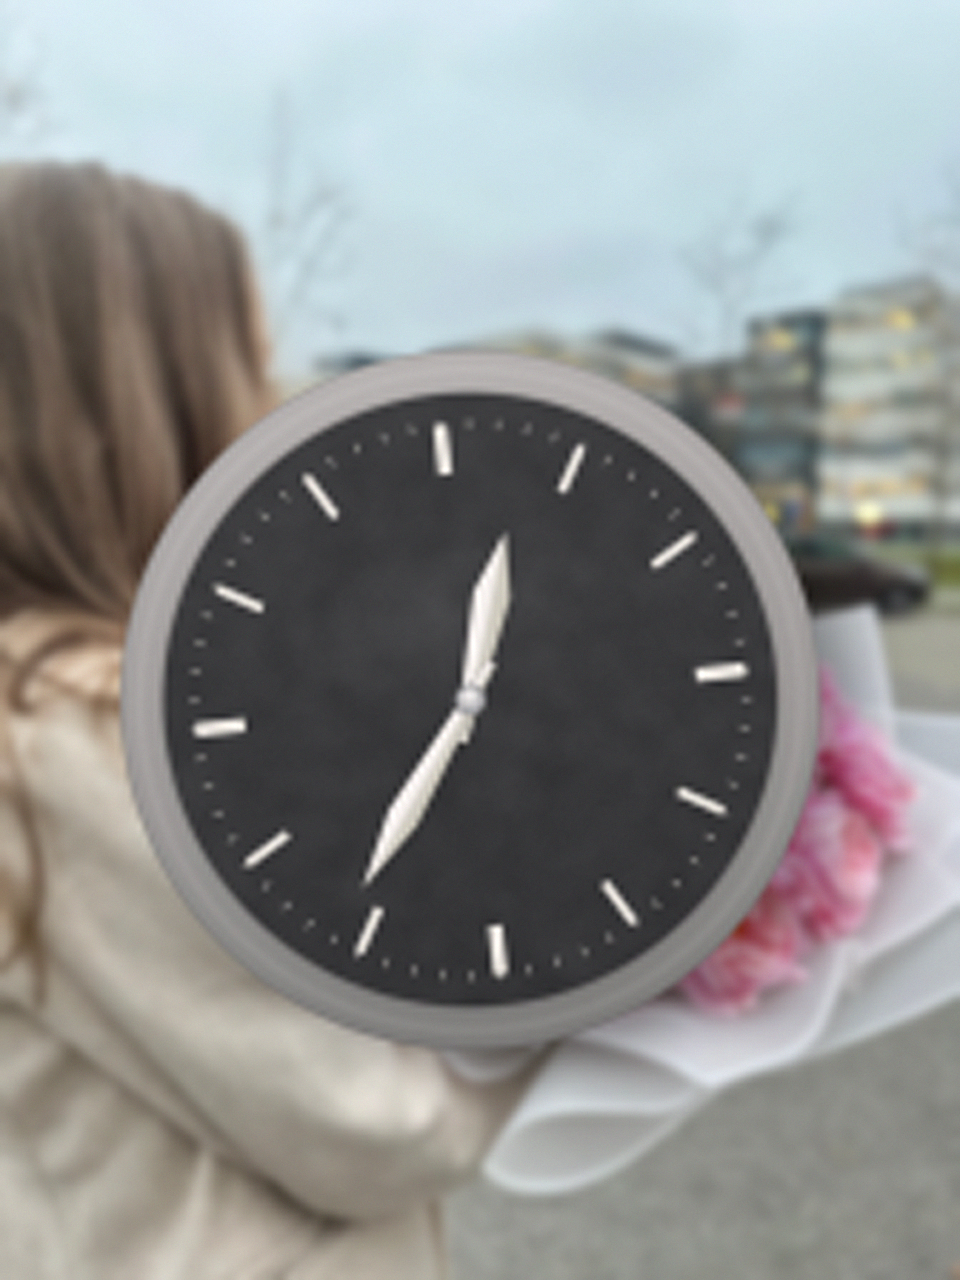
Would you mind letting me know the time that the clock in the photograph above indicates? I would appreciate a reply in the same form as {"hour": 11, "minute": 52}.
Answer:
{"hour": 12, "minute": 36}
